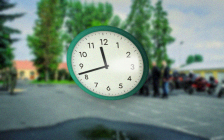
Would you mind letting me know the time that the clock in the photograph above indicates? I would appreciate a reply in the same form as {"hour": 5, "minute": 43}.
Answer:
{"hour": 11, "minute": 42}
